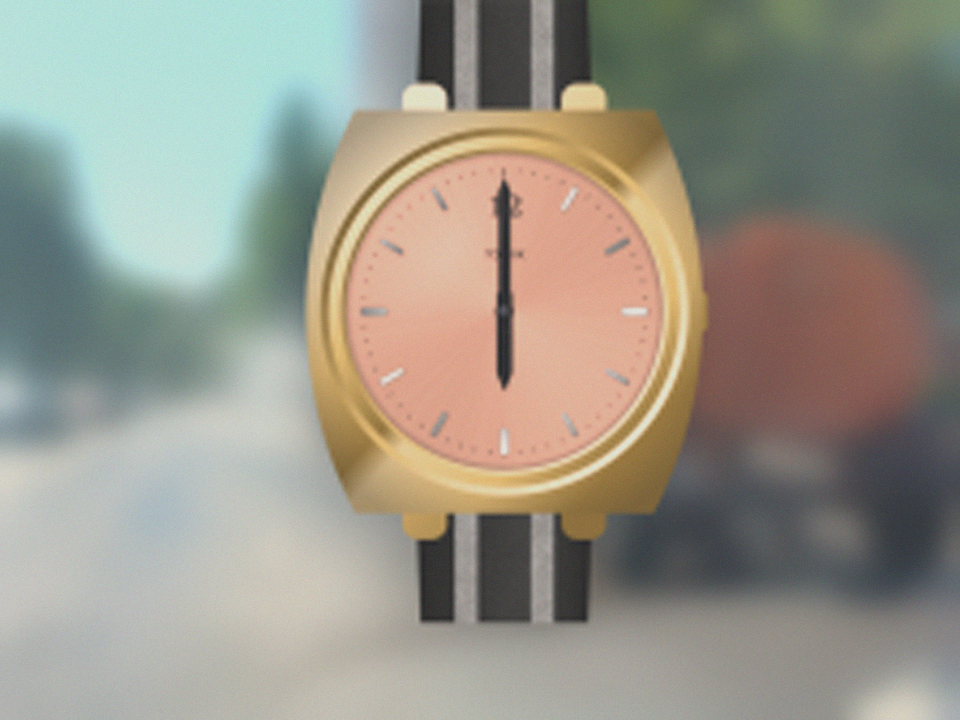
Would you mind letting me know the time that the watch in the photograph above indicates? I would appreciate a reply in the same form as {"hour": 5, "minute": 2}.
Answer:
{"hour": 6, "minute": 0}
